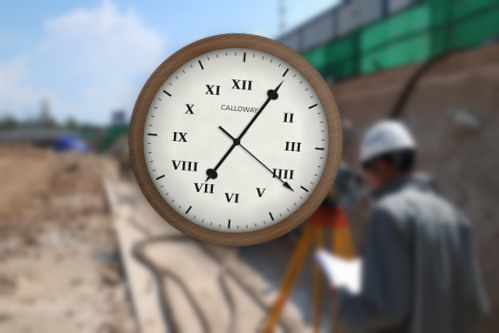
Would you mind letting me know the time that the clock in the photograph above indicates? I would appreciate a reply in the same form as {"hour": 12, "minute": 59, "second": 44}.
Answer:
{"hour": 7, "minute": 5, "second": 21}
